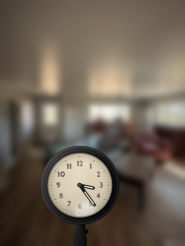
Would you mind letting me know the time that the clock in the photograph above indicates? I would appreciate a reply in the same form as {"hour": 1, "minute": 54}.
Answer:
{"hour": 3, "minute": 24}
